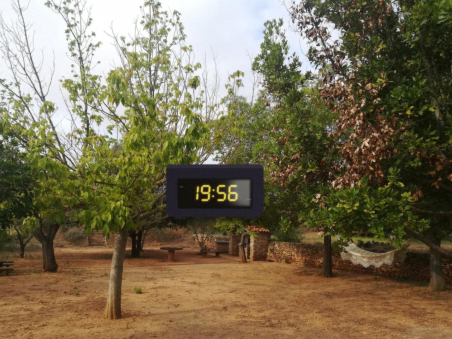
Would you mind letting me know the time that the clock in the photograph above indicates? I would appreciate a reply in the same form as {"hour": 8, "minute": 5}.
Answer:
{"hour": 19, "minute": 56}
